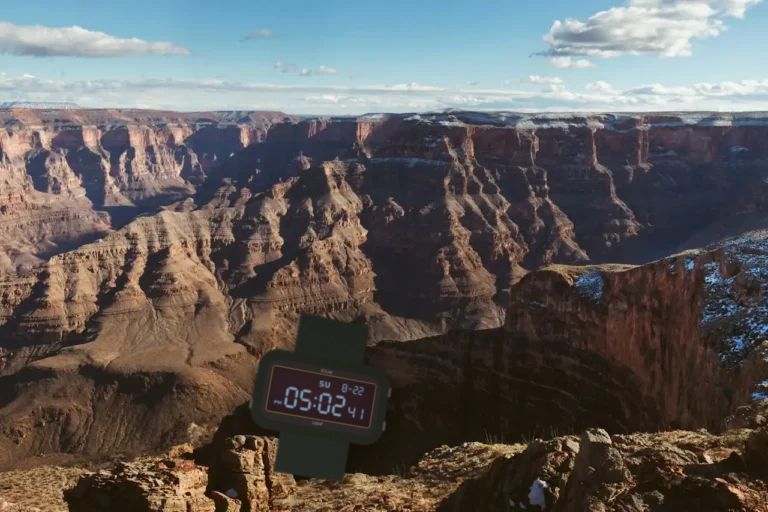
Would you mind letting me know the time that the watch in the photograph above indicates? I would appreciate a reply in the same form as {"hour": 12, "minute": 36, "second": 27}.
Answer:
{"hour": 5, "minute": 2, "second": 41}
